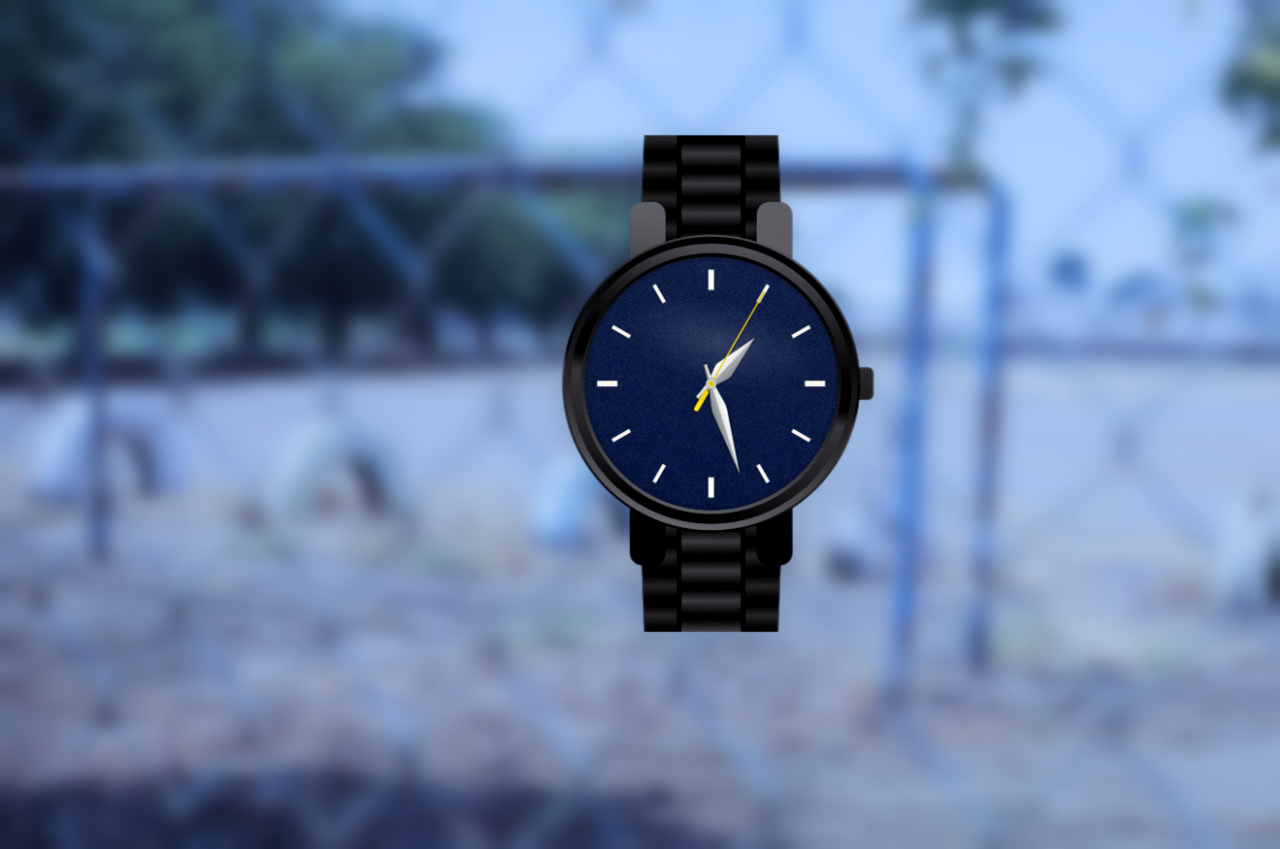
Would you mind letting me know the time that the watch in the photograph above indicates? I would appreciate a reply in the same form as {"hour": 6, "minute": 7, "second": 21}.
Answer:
{"hour": 1, "minute": 27, "second": 5}
